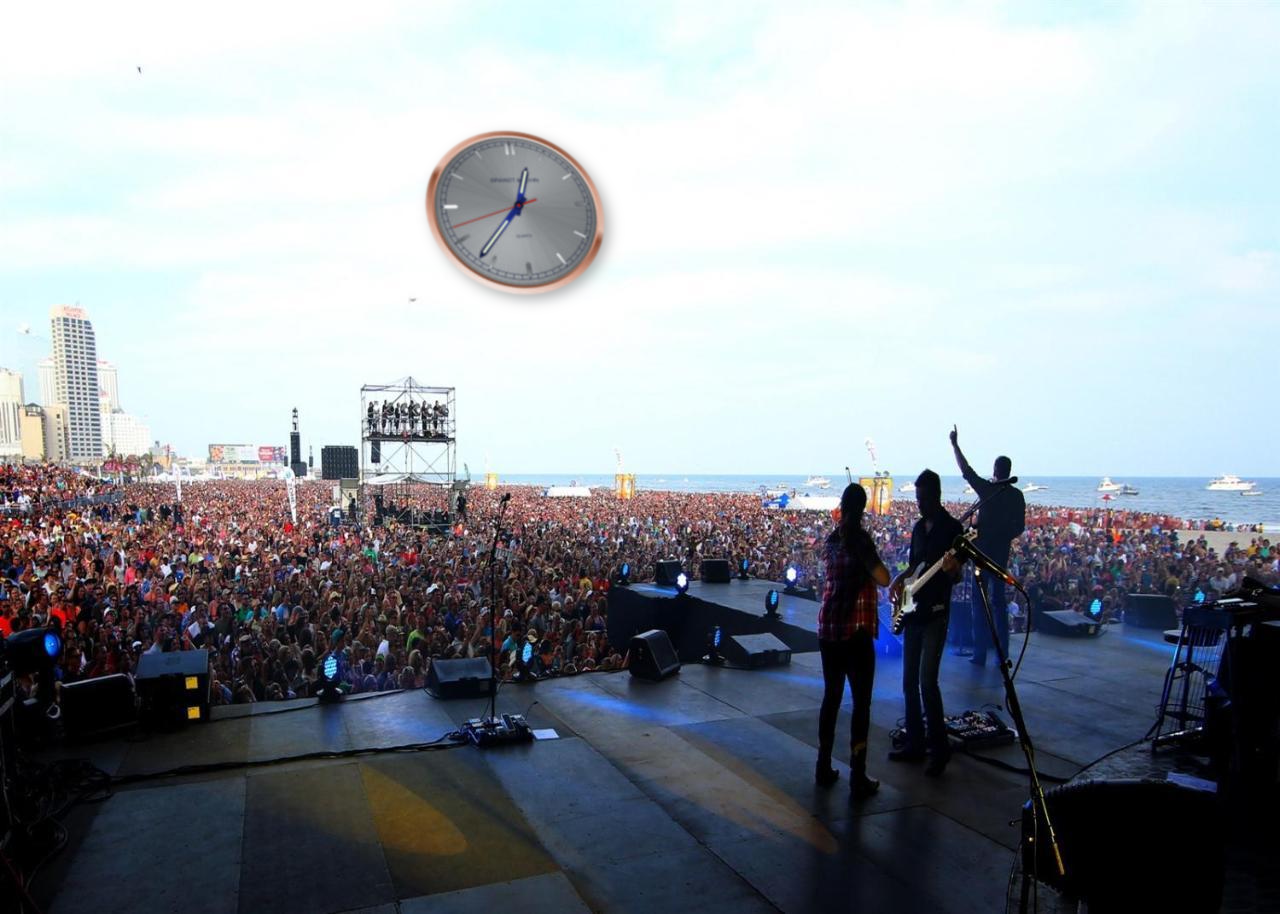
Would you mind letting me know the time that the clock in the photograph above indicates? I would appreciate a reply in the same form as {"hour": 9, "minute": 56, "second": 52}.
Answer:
{"hour": 12, "minute": 36, "second": 42}
